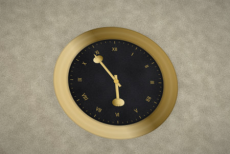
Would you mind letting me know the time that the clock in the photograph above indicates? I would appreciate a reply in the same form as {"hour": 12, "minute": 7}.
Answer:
{"hour": 5, "minute": 54}
